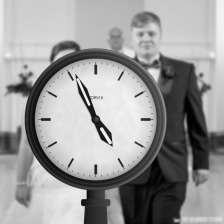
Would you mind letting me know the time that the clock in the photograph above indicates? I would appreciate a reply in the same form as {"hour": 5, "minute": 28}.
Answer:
{"hour": 4, "minute": 56}
